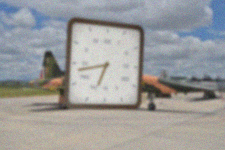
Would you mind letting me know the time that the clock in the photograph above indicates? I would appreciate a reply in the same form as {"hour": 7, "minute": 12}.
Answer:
{"hour": 6, "minute": 43}
